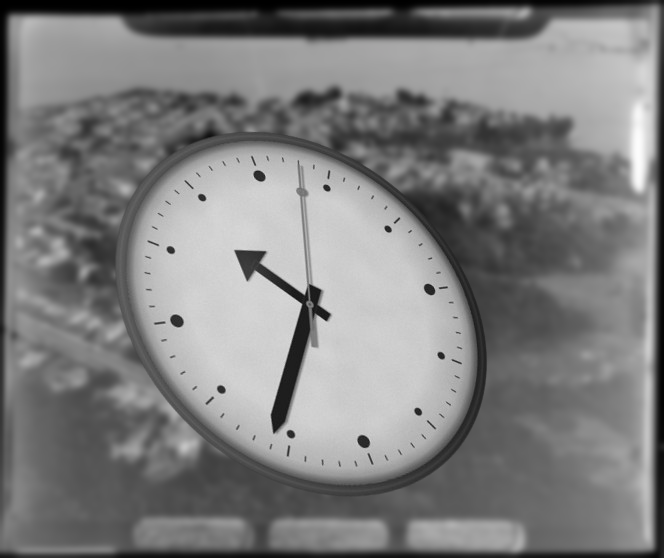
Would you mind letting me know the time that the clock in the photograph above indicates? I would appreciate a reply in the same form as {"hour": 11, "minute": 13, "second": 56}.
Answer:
{"hour": 10, "minute": 36, "second": 3}
